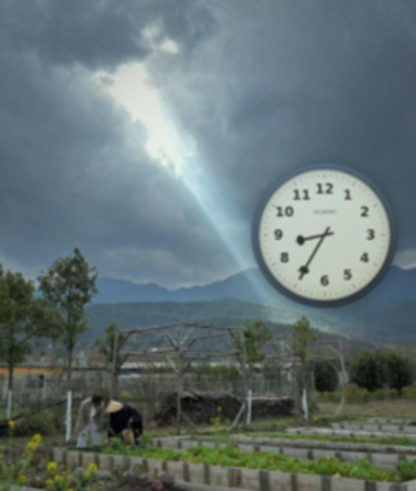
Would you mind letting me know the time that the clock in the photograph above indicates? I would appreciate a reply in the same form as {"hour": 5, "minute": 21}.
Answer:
{"hour": 8, "minute": 35}
